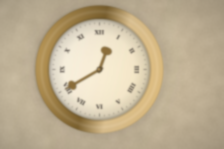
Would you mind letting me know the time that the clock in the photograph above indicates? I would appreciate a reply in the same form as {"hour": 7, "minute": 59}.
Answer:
{"hour": 12, "minute": 40}
